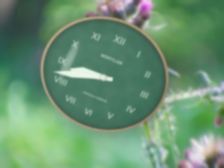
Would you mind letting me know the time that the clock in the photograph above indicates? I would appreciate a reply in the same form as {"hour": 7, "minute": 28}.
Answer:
{"hour": 8, "minute": 42}
